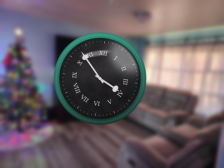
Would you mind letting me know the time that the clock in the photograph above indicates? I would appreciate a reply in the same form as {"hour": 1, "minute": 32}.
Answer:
{"hour": 3, "minute": 53}
